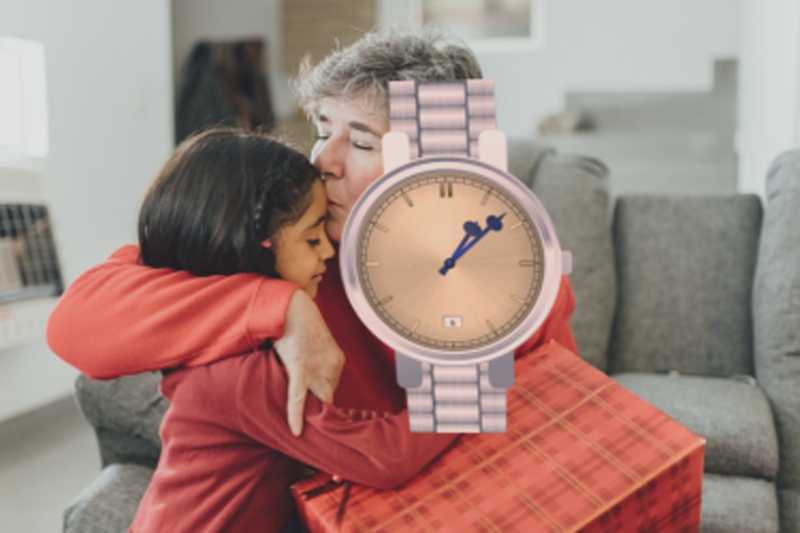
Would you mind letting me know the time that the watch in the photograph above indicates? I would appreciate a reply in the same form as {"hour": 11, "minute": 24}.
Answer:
{"hour": 1, "minute": 8}
